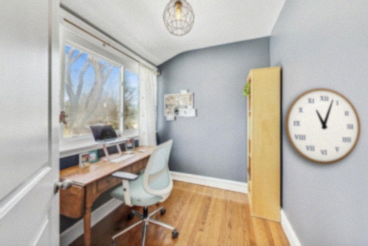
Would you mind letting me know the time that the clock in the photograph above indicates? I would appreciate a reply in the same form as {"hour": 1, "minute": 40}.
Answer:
{"hour": 11, "minute": 3}
